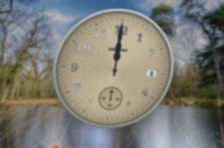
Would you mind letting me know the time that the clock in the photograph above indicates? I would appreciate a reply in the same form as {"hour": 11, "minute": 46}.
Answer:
{"hour": 12, "minute": 0}
